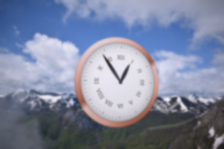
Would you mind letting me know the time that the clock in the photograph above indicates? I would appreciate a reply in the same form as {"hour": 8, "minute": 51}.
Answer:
{"hour": 12, "minute": 54}
